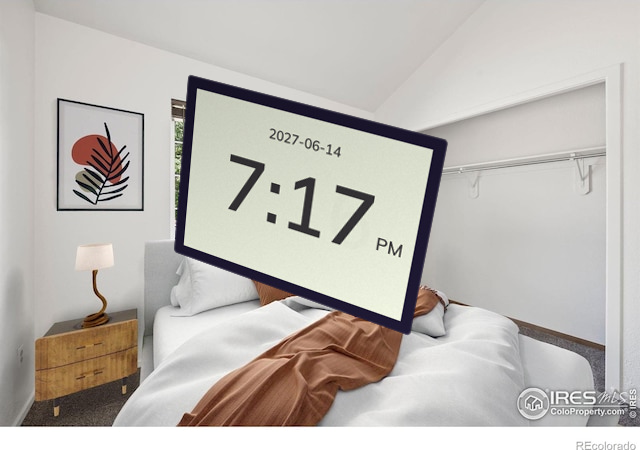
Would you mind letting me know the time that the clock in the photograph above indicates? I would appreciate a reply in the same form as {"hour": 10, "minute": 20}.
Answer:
{"hour": 7, "minute": 17}
